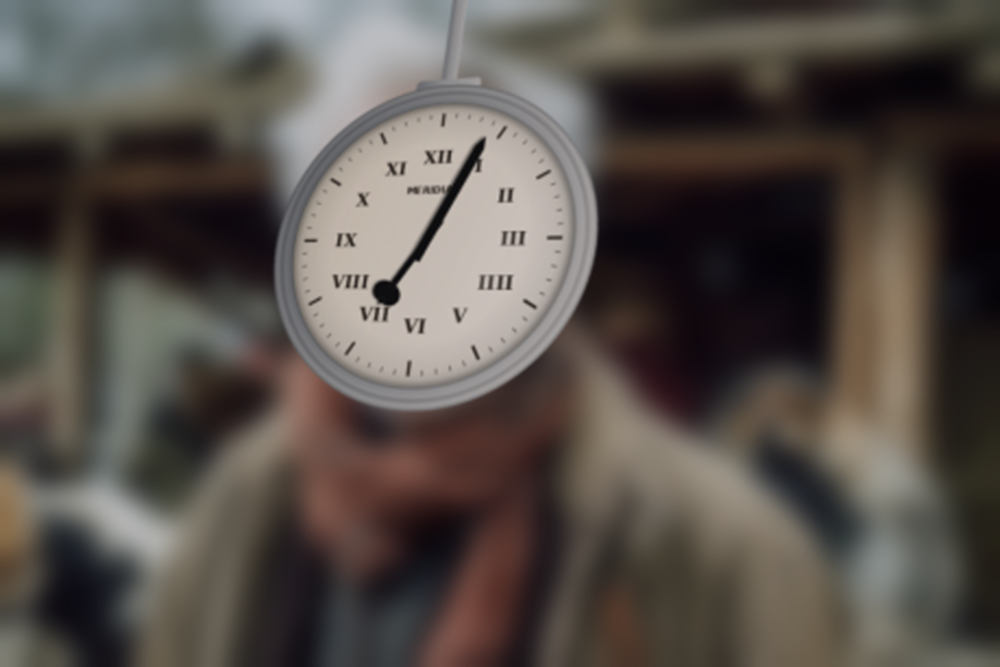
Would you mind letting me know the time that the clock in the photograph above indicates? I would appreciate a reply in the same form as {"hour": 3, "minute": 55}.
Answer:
{"hour": 7, "minute": 4}
